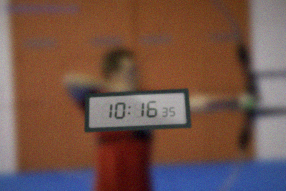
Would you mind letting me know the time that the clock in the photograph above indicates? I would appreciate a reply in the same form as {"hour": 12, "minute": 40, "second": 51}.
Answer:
{"hour": 10, "minute": 16, "second": 35}
